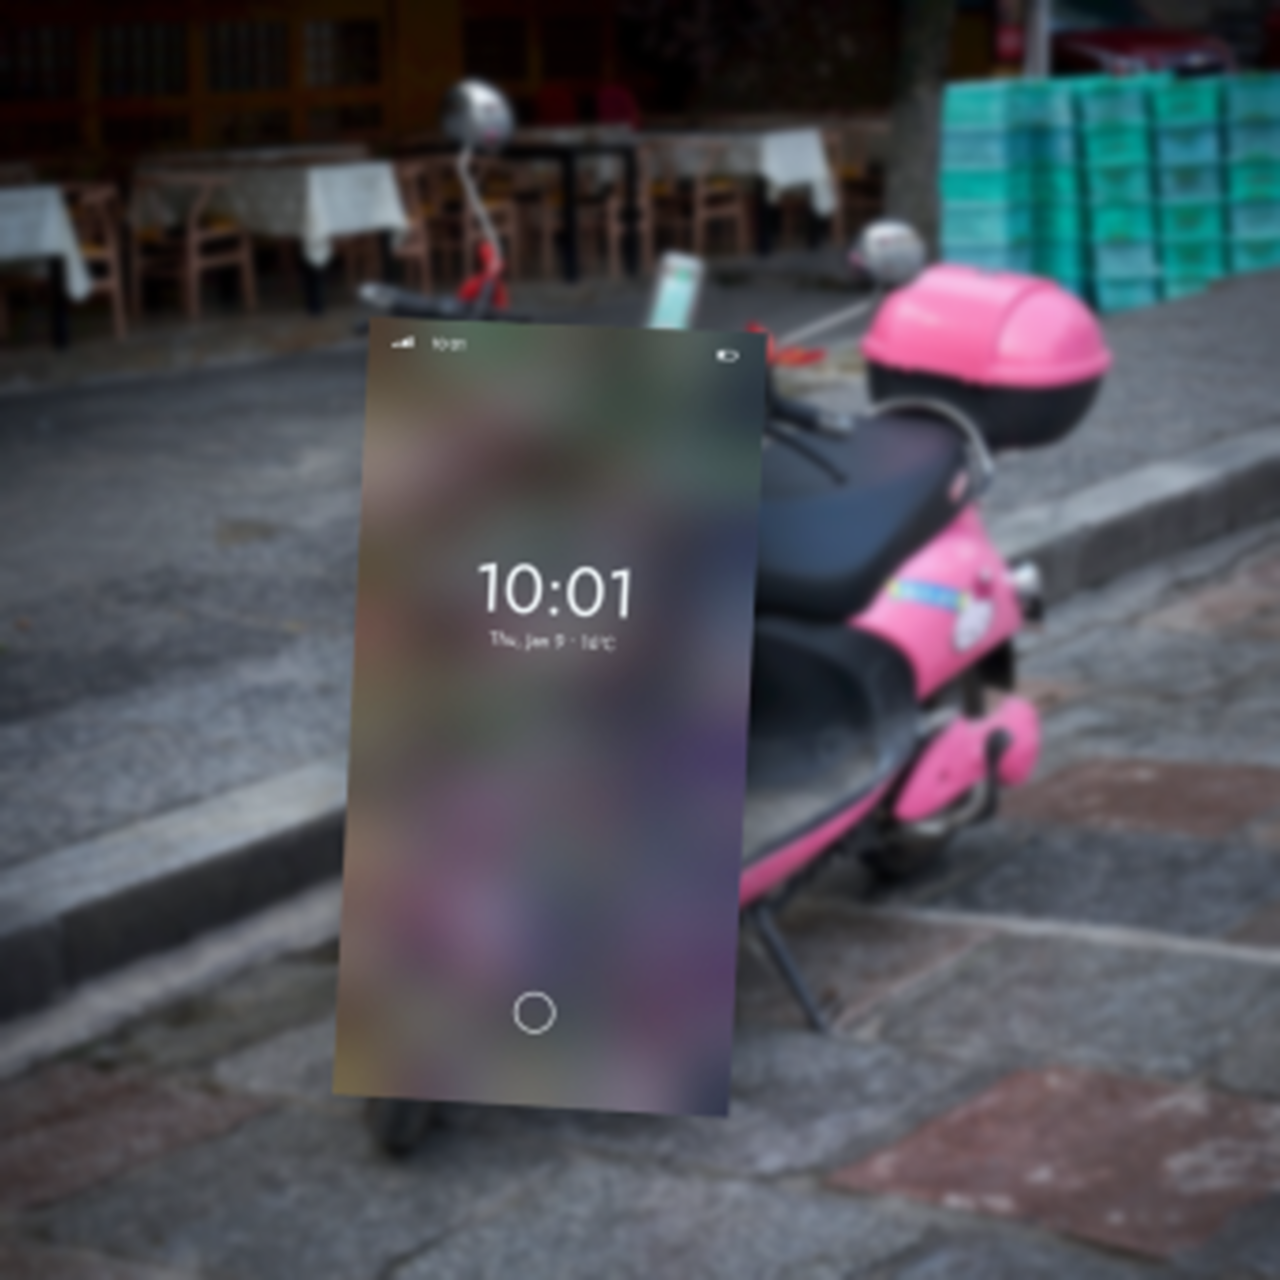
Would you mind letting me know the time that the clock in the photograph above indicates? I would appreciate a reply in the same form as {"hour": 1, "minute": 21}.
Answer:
{"hour": 10, "minute": 1}
